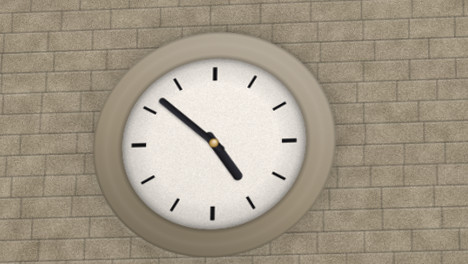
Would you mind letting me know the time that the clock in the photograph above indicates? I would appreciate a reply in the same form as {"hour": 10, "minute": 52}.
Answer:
{"hour": 4, "minute": 52}
